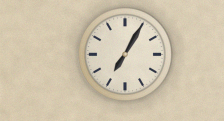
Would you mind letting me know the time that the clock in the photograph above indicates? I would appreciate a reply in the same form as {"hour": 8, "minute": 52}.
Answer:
{"hour": 7, "minute": 5}
